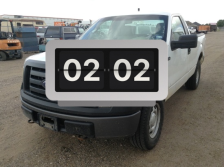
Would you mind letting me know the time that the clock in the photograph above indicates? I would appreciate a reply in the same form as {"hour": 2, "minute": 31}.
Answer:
{"hour": 2, "minute": 2}
